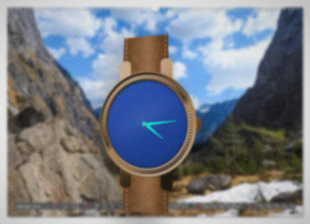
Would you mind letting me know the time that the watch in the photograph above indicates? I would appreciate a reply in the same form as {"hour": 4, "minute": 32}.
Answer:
{"hour": 4, "minute": 14}
